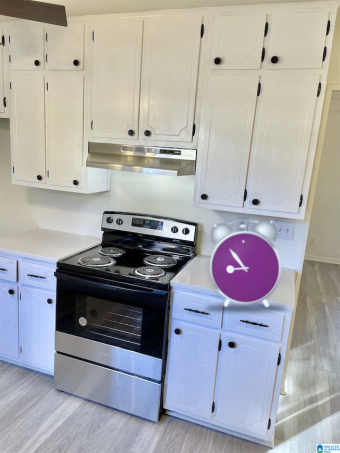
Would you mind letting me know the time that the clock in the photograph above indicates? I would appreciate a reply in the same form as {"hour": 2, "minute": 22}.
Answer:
{"hour": 8, "minute": 54}
